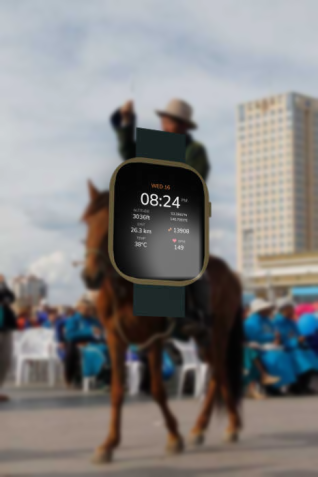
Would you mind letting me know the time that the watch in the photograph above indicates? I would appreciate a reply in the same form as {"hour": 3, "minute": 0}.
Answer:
{"hour": 8, "minute": 24}
